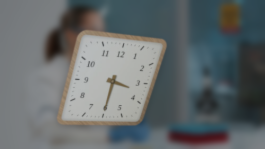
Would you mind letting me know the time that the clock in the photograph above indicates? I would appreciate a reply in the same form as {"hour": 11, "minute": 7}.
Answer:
{"hour": 3, "minute": 30}
